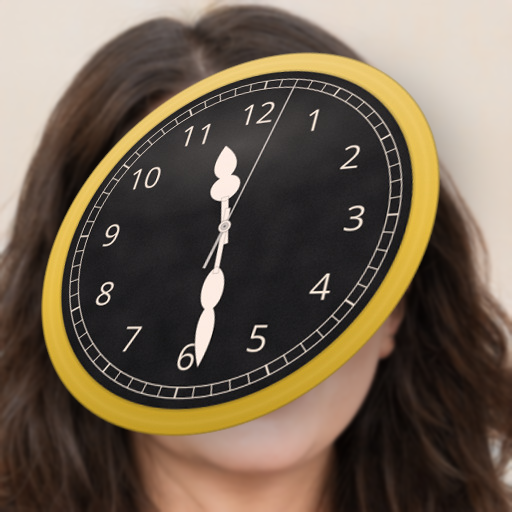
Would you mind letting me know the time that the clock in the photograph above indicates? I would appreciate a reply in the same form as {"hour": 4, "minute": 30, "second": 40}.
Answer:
{"hour": 11, "minute": 29, "second": 2}
